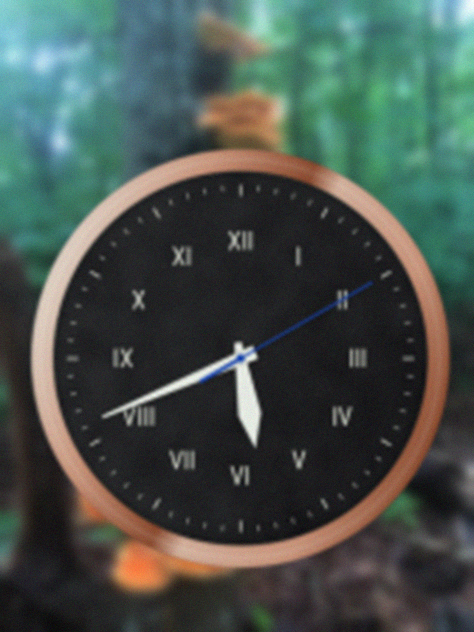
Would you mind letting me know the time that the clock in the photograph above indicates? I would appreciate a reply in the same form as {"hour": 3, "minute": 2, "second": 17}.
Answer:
{"hour": 5, "minute": 41, "second": 10}
